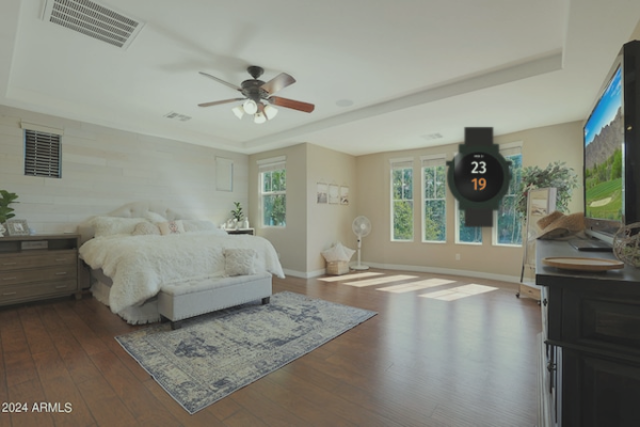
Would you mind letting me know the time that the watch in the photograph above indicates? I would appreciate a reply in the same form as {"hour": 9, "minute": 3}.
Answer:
{"hour": 23, "minute": 19}
